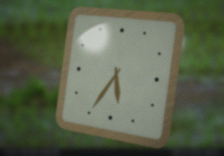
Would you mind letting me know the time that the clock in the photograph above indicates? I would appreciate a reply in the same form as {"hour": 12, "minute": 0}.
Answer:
{"hour": 5, "minute": 35}
